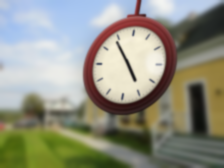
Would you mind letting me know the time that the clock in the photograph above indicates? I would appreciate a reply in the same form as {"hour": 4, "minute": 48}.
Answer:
{"hour": 4, "minute": 54}
